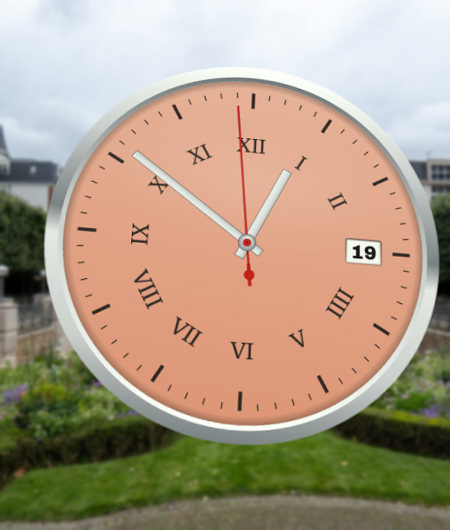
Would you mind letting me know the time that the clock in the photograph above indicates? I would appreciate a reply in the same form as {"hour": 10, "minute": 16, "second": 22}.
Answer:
{"hour": 12, "minute": 50, "second": 59}
